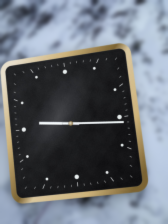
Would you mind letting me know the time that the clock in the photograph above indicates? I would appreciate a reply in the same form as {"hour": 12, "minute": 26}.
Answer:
{"hour": 9, "minute": 16}
